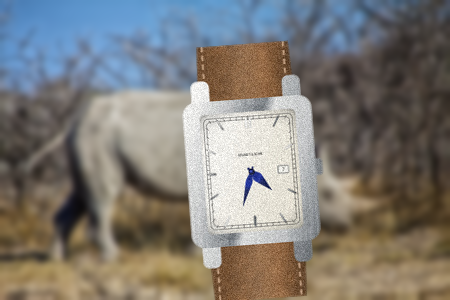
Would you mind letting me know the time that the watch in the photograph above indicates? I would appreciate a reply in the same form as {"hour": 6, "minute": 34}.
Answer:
{"hour": 4, "minute": 33}
